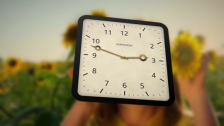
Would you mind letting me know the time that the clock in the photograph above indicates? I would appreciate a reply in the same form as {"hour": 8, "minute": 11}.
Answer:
{"hour": 2, "minute": 48}
